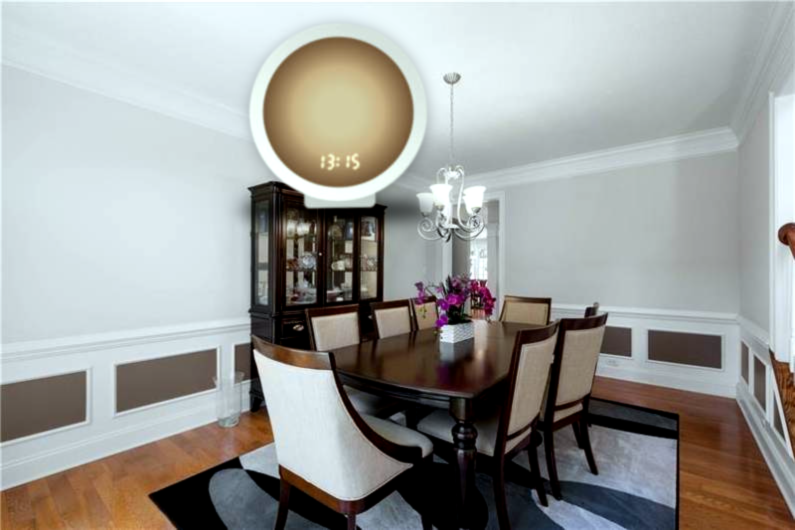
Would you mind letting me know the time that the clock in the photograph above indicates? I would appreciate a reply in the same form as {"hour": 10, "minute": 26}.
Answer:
{"hour": 13, "minute": 15}
